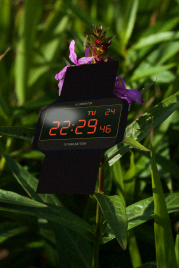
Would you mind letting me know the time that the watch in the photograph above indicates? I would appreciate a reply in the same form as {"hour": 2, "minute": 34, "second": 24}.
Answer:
{"hour": 22, "minute": 29, "second": 46}
